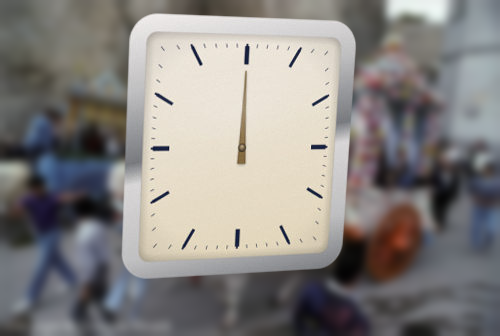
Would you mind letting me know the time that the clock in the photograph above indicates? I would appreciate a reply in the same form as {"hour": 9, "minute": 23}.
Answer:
{"hour": 12, "minute": 0}
